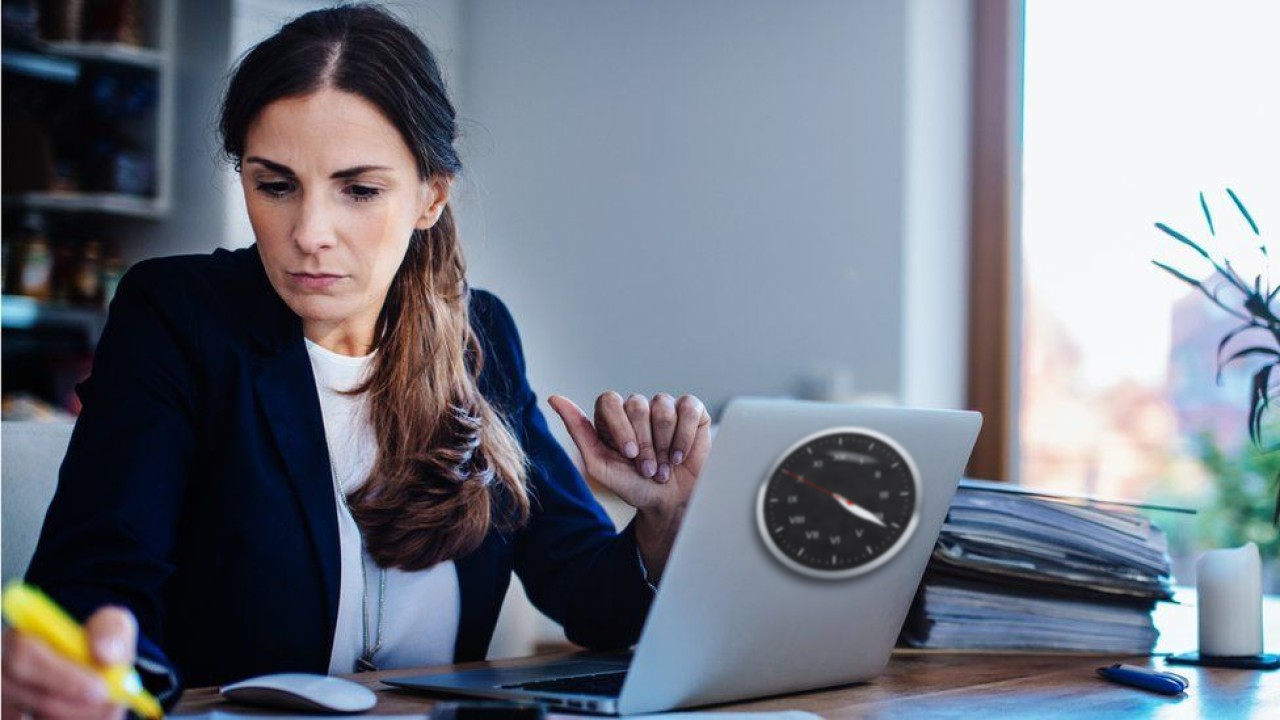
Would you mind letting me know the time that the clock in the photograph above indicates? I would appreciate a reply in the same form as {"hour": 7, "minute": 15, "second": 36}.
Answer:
{"hour": 4, "minute": 20, "second": 50}
